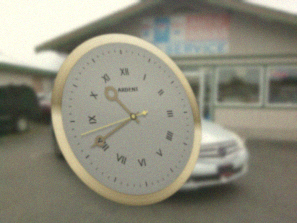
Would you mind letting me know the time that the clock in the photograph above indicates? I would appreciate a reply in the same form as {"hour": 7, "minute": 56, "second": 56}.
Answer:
{"hour": 10, "minute": 40, "second": 43}
